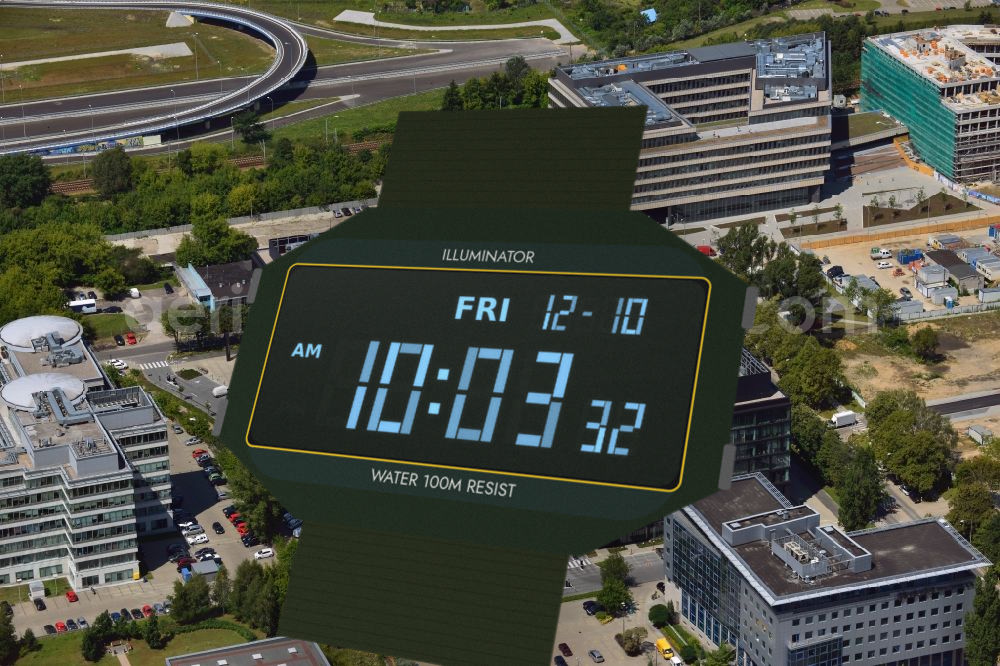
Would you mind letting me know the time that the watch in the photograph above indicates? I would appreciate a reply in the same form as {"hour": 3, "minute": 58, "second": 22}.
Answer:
{"hour": 10, "minute": 3, "second": 32}
